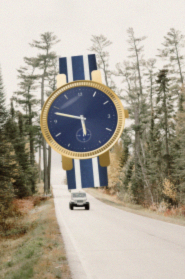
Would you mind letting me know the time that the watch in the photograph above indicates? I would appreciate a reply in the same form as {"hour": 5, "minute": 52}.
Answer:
{"hour": 5, "minute": 48}
